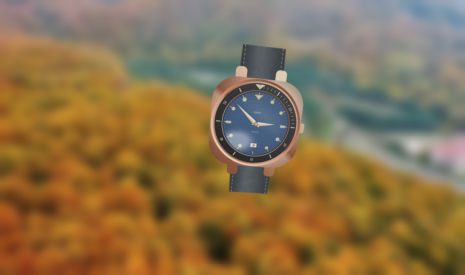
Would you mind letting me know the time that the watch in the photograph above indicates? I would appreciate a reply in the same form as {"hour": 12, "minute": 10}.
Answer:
{"hour": 2, "minute": 52}
